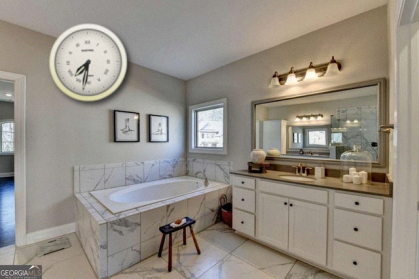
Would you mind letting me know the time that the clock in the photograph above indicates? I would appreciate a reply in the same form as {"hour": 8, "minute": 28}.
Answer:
{"hour": 7, "minute": 32}
